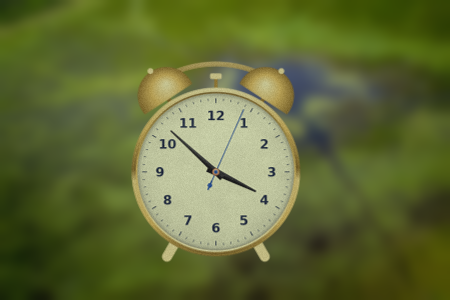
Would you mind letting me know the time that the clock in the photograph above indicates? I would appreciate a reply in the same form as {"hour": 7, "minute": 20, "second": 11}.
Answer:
{"hour": 3, "minute": 52, "second": 4}
